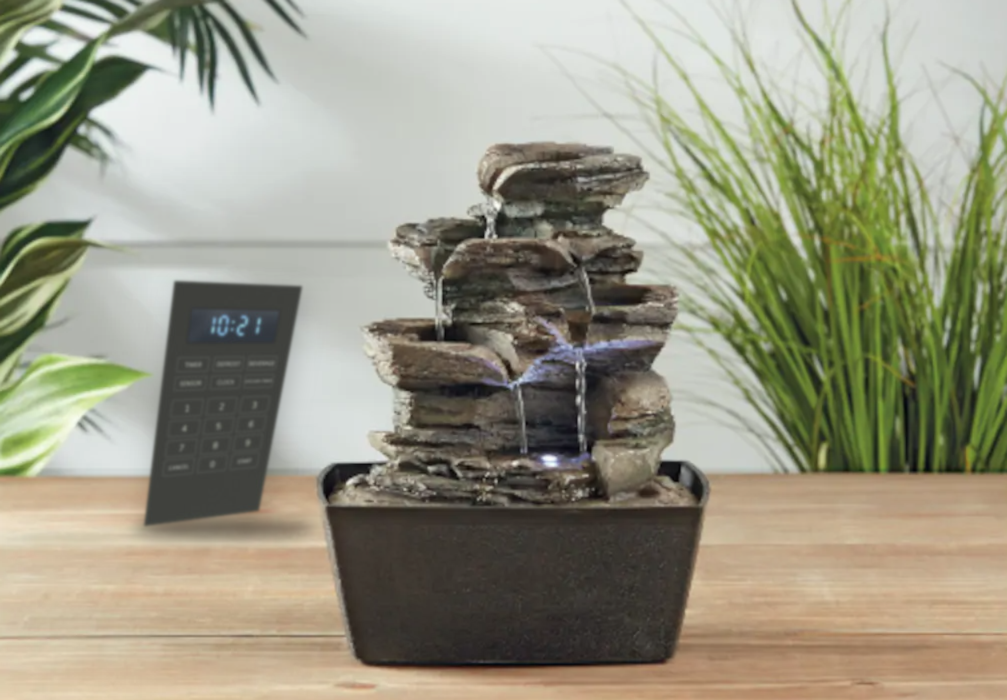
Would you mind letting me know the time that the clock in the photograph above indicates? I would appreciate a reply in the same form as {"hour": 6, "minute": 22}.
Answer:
{"hour": 10, "minute": 21}
